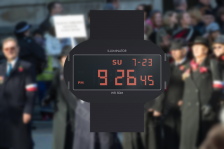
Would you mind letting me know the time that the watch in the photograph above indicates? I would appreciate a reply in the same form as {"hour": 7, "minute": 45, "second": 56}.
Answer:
{"hour": 9, "minute": 26, "second": 45}
